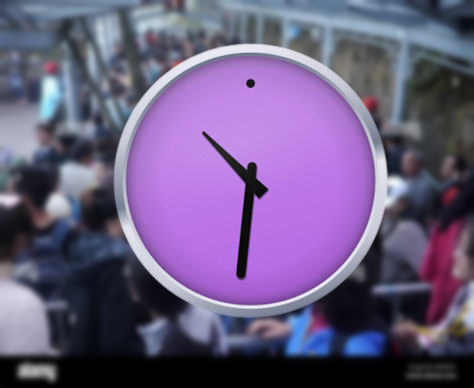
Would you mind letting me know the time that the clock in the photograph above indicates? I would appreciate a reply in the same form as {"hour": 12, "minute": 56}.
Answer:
{"hour": 10, "minute": 31}
